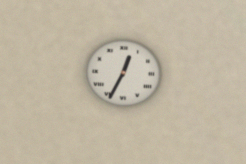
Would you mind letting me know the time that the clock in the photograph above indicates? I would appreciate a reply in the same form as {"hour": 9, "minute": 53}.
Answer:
{"hour": 12, "minute": 34}
